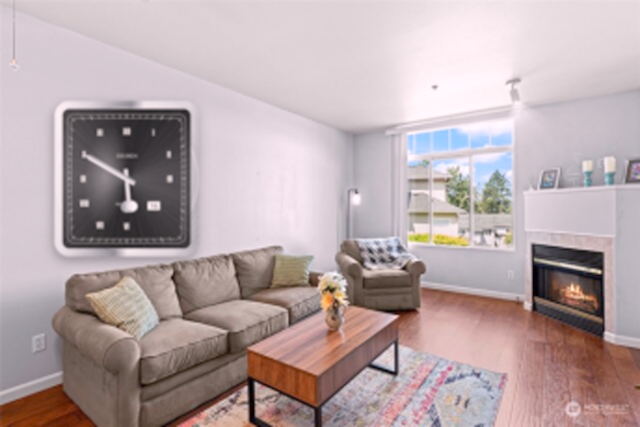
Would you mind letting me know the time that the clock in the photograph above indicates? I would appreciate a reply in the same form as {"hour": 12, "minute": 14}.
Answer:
{"hour": 5, "minute": 50}
